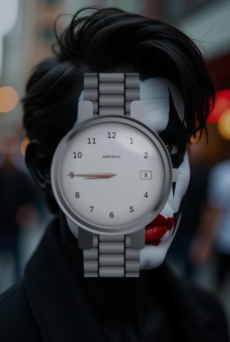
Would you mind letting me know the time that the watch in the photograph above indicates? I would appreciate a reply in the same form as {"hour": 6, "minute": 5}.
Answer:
{"hour": 8, "minute": 45}
